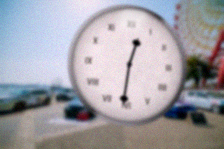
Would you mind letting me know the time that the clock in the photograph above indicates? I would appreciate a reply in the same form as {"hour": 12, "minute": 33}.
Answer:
{"hour": 12, "minute": 31}
